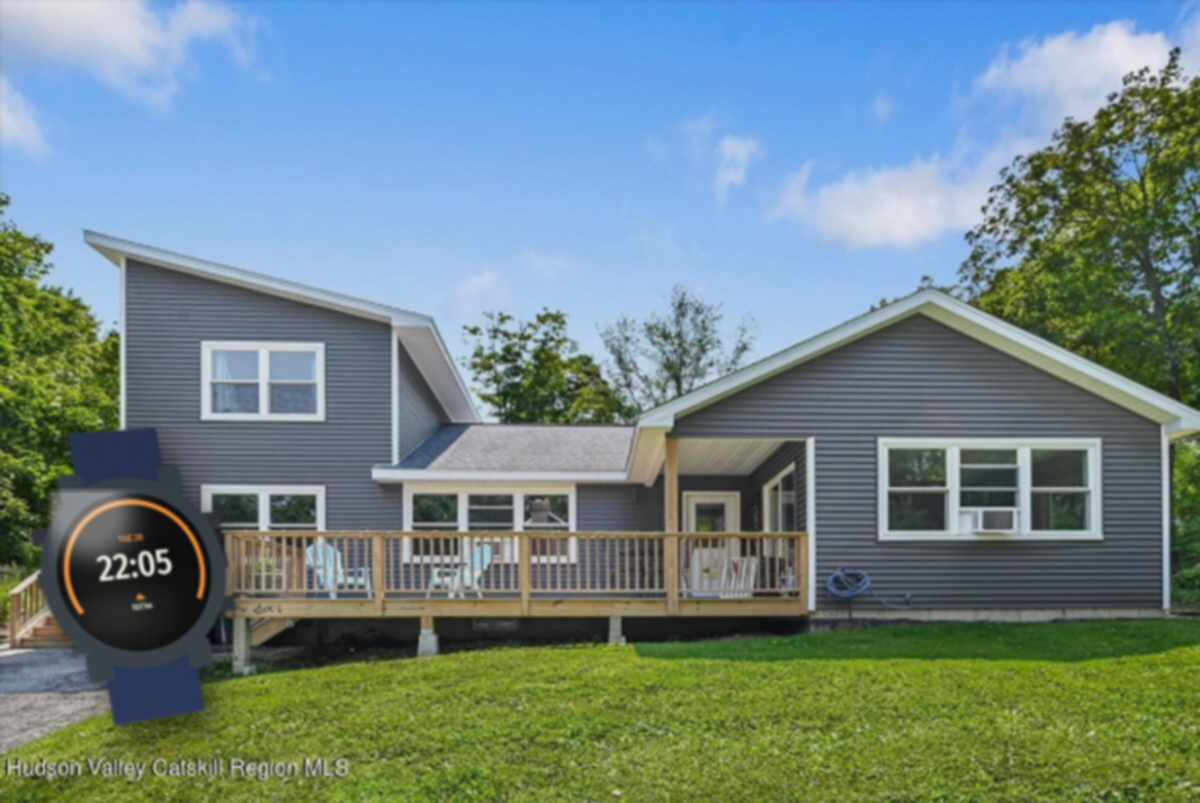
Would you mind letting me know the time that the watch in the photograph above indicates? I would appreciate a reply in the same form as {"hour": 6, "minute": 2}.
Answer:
{"hour": 22, "minute": 5}
